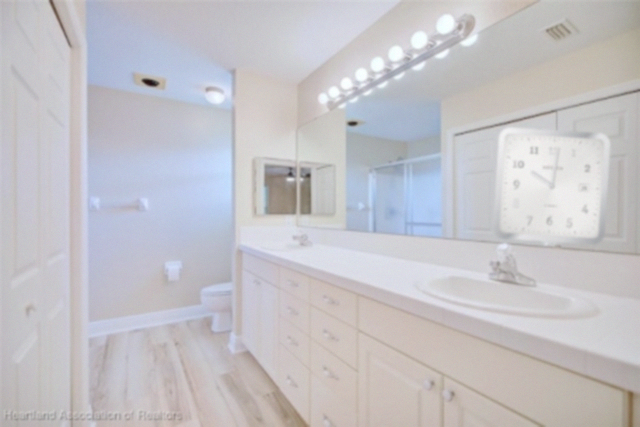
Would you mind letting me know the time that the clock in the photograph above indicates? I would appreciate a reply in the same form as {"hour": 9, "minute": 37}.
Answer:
{"hour": 10, "minute": 1}
